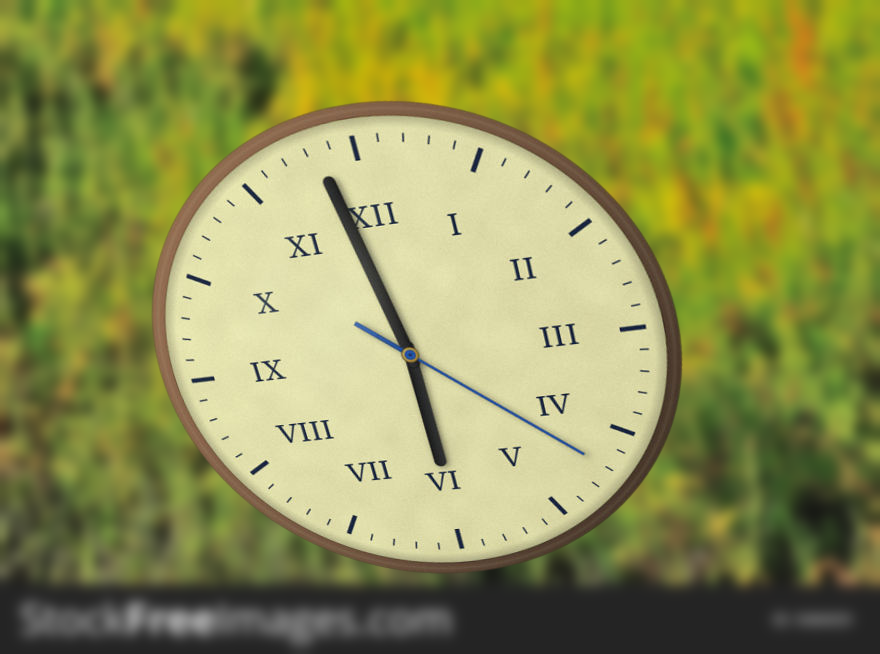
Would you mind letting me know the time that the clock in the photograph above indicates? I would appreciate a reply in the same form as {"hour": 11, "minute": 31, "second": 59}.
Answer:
{"hour": 5, "minute": 58, "second": 22}
